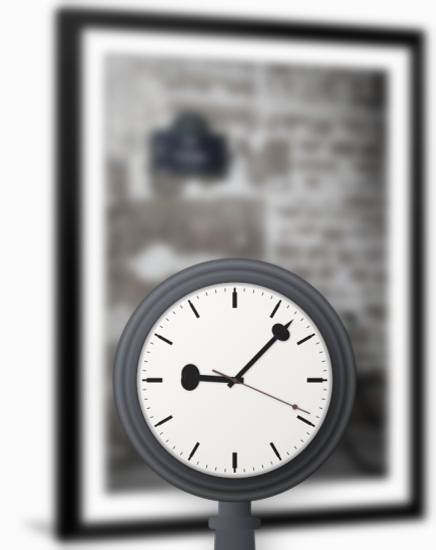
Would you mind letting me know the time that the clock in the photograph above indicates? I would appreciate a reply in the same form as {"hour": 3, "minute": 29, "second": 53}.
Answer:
{"hour": 9, "minute": 7, "second": 19}
